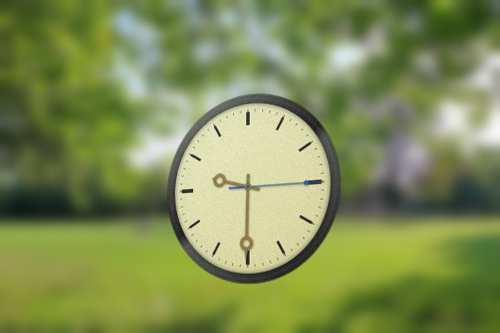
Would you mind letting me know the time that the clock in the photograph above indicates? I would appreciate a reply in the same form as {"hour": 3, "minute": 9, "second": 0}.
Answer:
{"hour": 9, "minute": 30, "second": 15}
